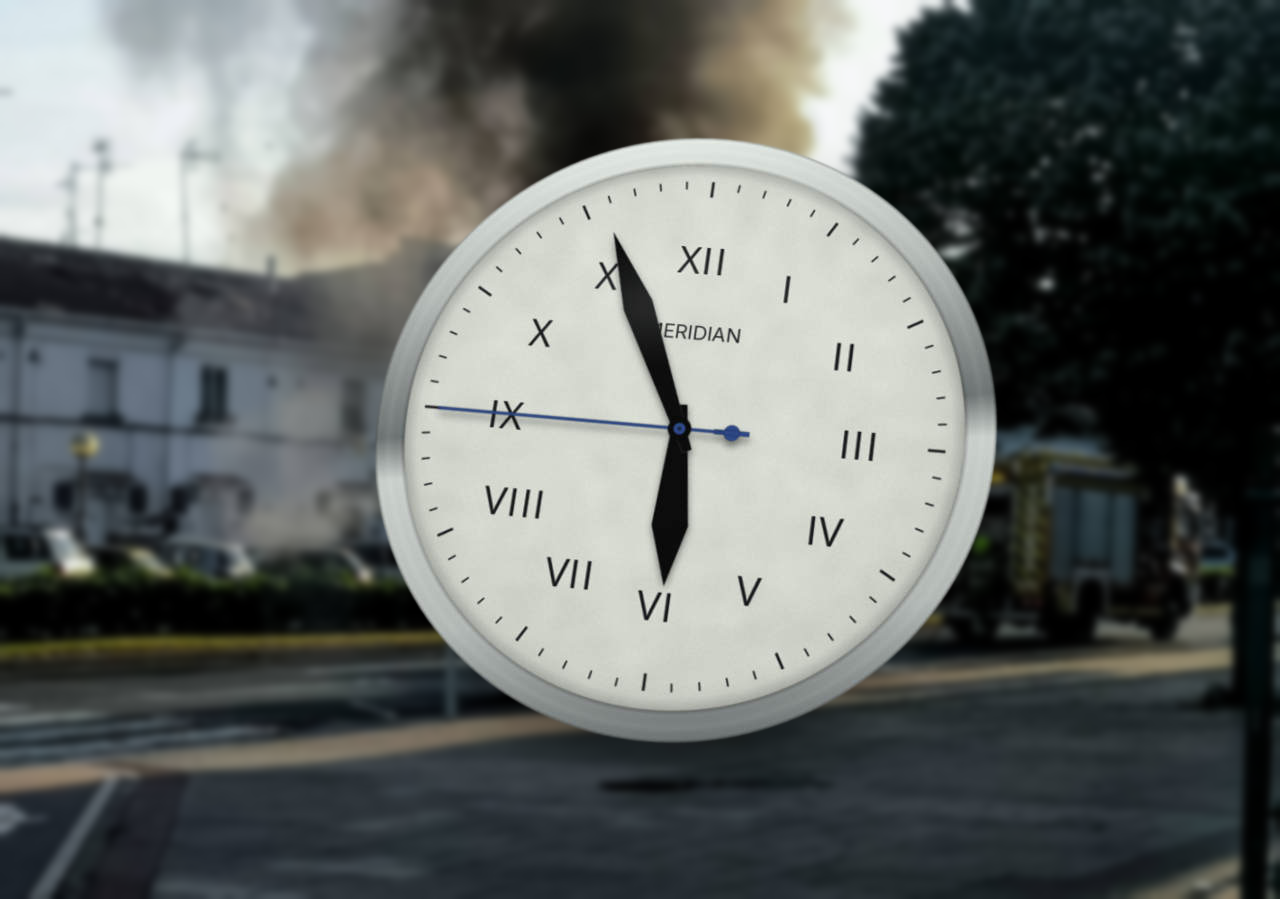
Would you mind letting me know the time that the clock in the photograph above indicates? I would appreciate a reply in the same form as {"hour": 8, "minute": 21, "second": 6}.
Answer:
{"hour": 5, "minute": 55, "second": 45}
